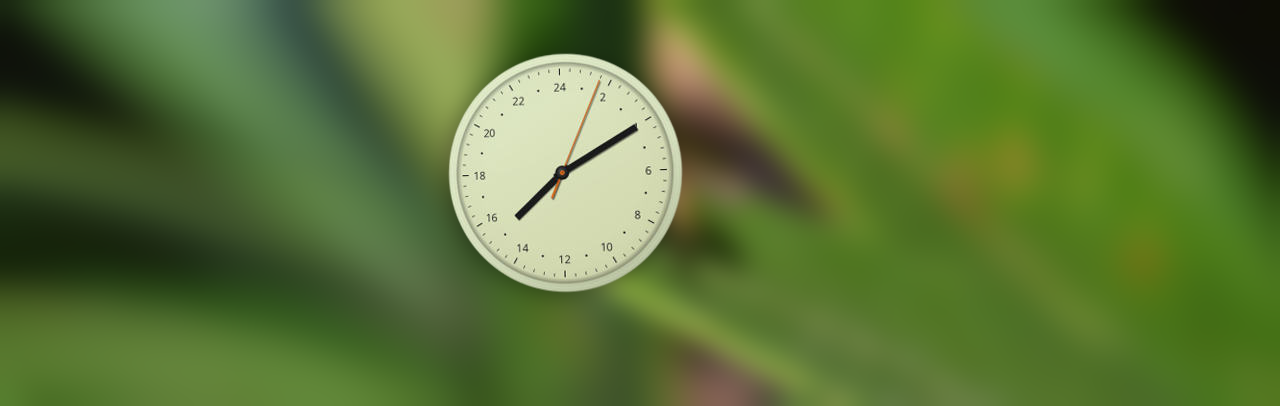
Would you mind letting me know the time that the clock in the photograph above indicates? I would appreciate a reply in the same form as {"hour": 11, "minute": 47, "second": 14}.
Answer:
{"hour": 15, "minute": 10, "second": 4}
